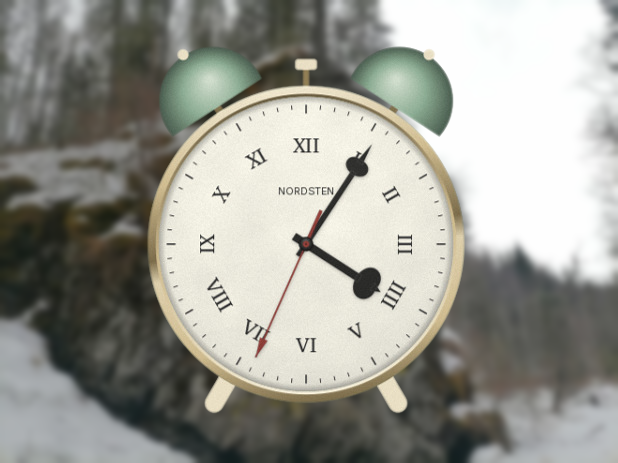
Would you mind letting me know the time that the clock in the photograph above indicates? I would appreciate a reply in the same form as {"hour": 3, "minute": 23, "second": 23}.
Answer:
{"hour": 4, "minute": 5, "second": 34}
